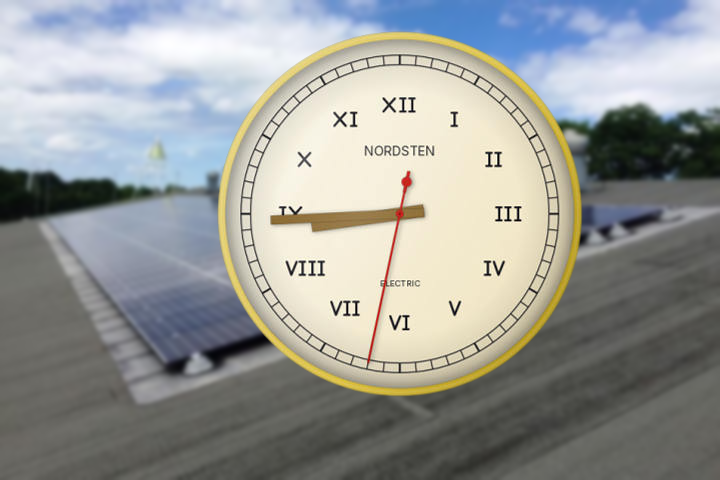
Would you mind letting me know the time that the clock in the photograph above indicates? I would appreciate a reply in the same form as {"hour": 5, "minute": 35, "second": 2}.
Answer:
{"hour": 8, "minute": 44, "second": 32}
